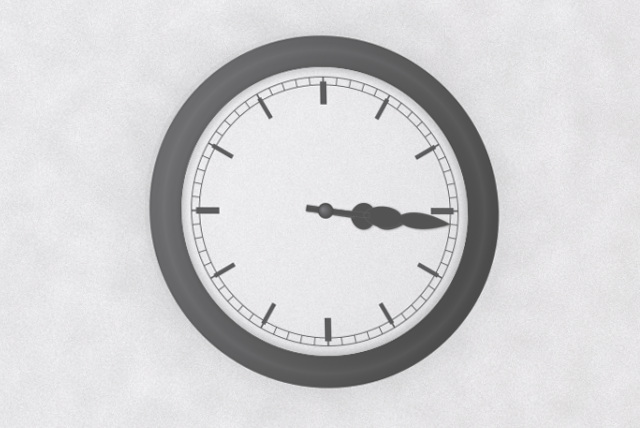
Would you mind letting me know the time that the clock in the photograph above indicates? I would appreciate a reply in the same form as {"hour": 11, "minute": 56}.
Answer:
{"hour": 3, "minute": 16}
